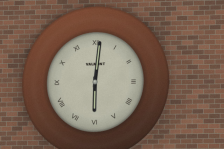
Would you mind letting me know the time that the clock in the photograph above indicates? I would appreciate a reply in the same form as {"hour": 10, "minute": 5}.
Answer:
{"hour": 6, "minute": 1}
